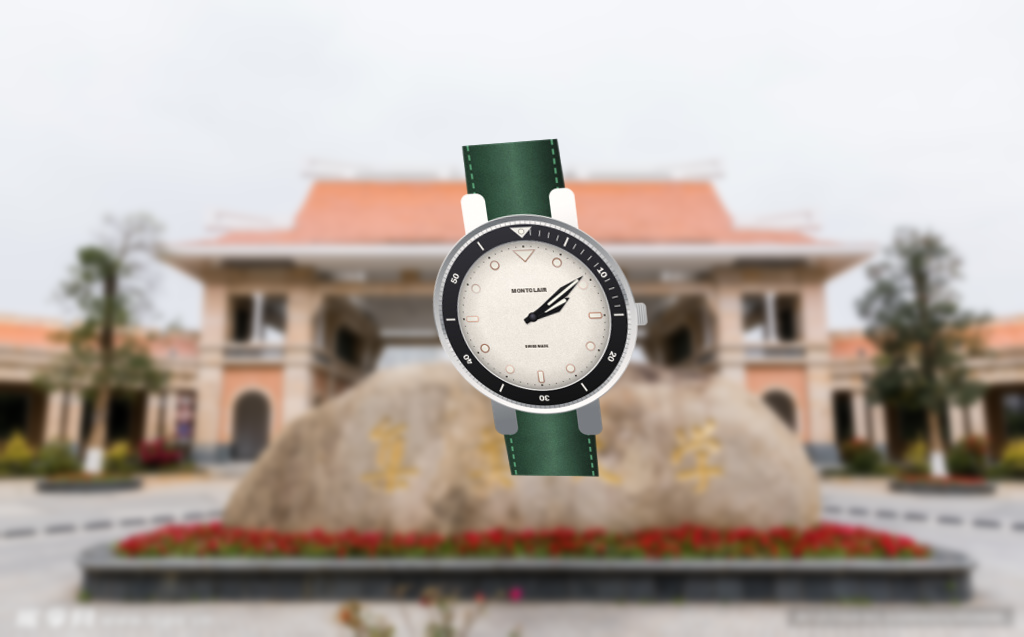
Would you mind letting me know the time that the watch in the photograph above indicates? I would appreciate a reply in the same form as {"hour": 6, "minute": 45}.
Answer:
{"hour": 2, "minute": 9}
